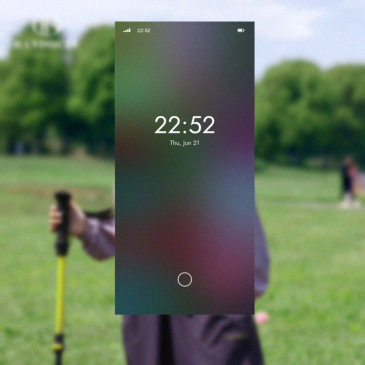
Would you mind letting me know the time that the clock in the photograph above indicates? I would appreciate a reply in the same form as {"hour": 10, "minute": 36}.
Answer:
{"hour": 22, "minute": 52}
